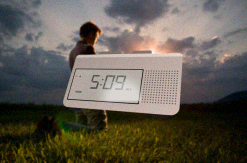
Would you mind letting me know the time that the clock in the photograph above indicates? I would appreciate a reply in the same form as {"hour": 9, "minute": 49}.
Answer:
{"hour": 5, "minute": 9}
